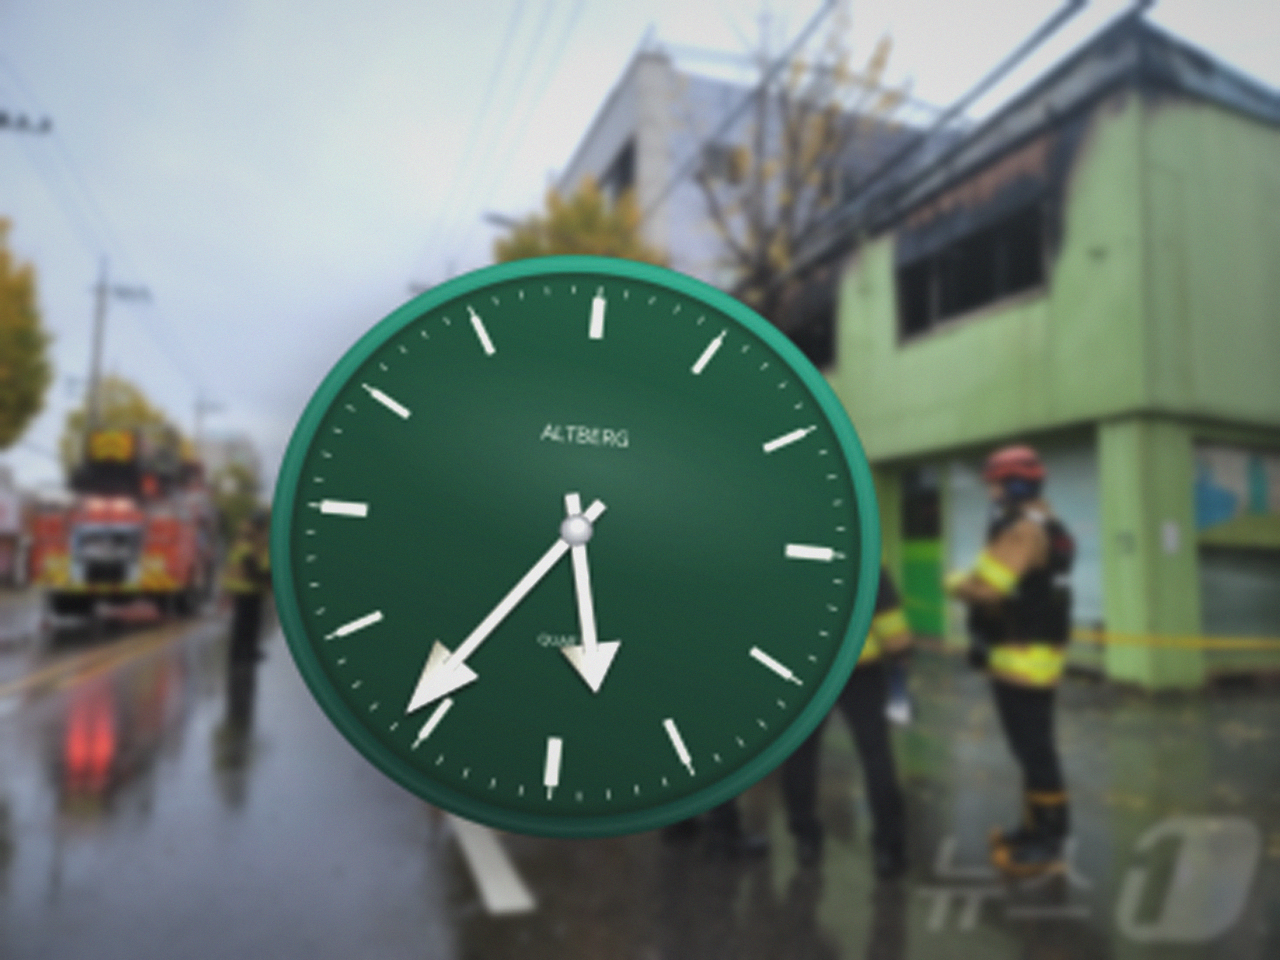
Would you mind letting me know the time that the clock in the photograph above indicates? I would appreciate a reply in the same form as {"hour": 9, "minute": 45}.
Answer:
{"hour": 5, "minute": 36}
